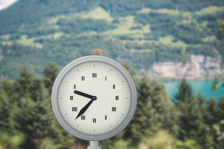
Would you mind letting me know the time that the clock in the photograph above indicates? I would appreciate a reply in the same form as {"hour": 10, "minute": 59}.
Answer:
{"hour": 9, "minute": 37}
